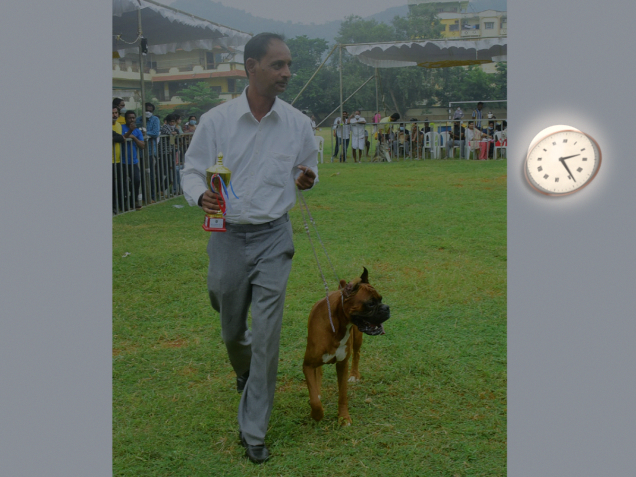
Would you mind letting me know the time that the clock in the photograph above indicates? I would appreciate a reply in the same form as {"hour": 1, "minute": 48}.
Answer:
{"hour": 2, "minute": 24}
